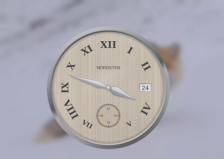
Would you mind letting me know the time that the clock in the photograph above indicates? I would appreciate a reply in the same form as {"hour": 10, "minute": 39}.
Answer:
{"hour": 3, "minute": 48}
